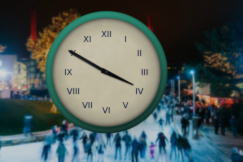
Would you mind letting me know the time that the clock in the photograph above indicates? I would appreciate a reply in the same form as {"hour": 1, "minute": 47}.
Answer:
{"hour": 3, "minute": 50}
